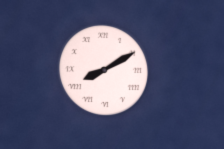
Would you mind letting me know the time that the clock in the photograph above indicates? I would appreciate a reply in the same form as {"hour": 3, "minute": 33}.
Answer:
{"hour": 8, "minute": 10}
